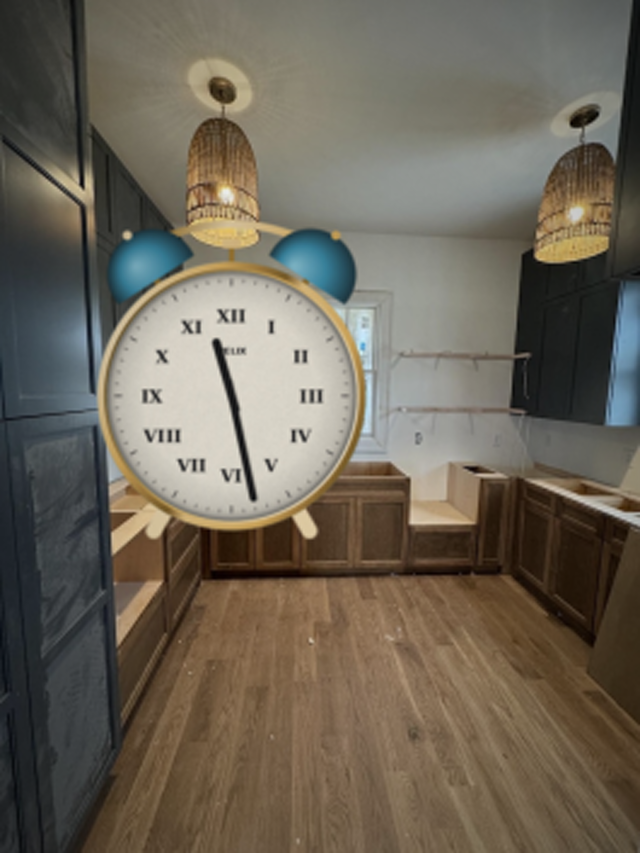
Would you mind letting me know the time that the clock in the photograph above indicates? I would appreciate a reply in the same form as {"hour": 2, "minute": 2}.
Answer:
{"hour": 11, "minute": 28}
